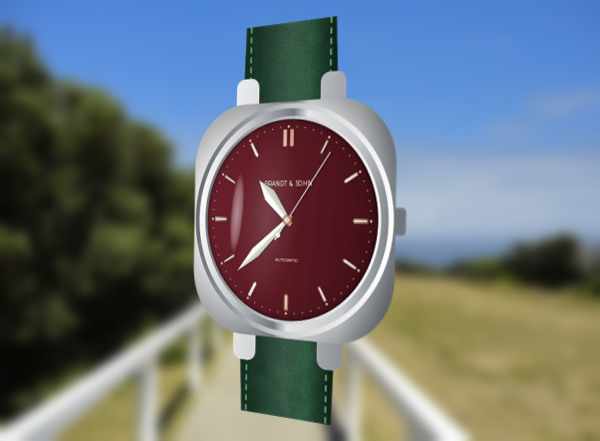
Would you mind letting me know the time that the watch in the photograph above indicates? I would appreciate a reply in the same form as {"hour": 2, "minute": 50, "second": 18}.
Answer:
{"hour": 10, "minute": 38, "second": 6}
